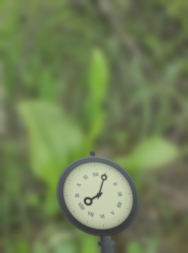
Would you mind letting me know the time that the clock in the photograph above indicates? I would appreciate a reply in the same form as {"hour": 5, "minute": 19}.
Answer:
{"hour": 8, "minute": 4}
